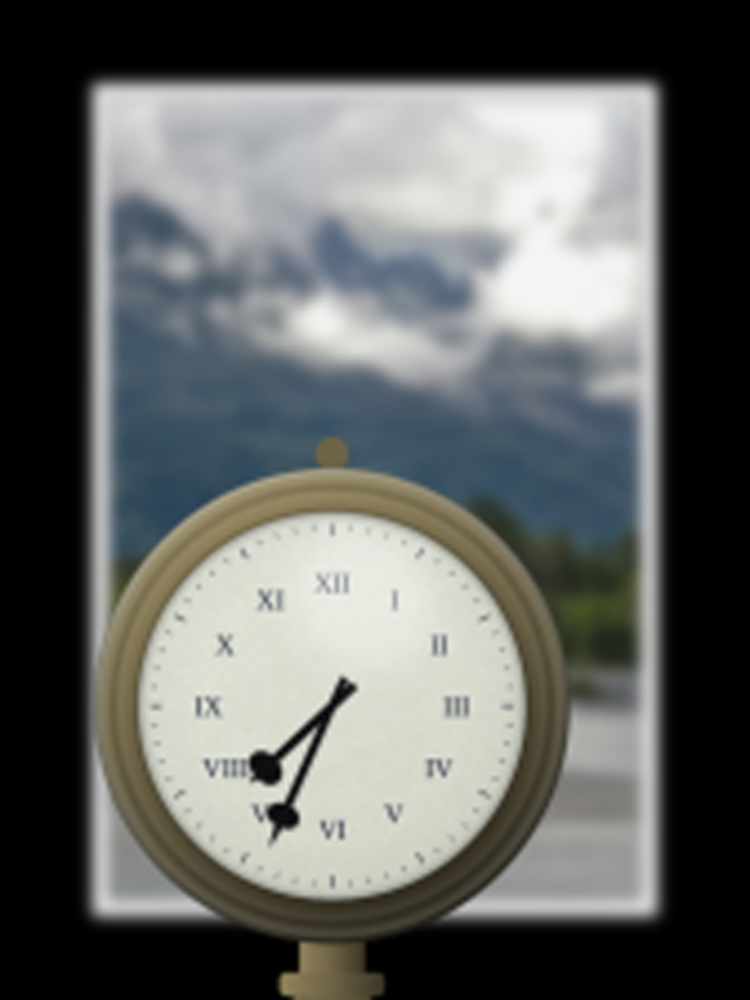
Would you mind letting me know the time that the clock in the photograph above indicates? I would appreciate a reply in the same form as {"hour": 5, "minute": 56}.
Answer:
{"hour": 7, "minute": 34}
